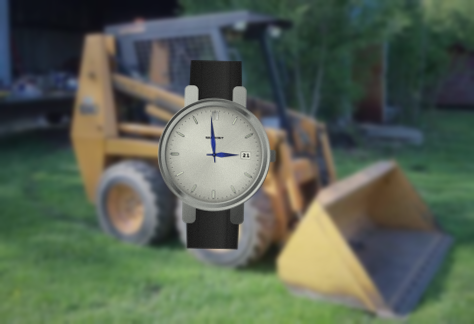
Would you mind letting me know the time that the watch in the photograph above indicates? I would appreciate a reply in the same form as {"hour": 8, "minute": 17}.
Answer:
{"hour": 2, "minute": 59}
